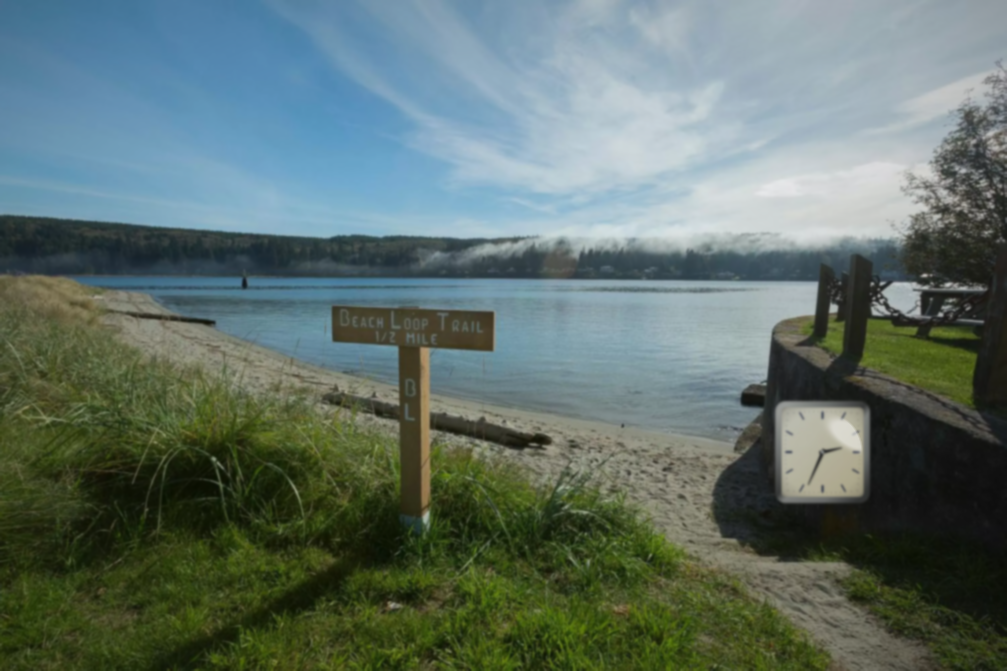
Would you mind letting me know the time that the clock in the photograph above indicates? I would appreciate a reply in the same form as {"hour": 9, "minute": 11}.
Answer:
{"hour": 2, "minute": 34}
